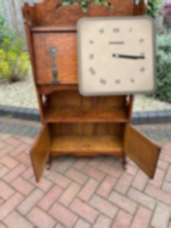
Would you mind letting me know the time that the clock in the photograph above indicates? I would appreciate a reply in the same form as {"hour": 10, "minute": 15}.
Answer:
{"hour": 3, "minute": 16}
